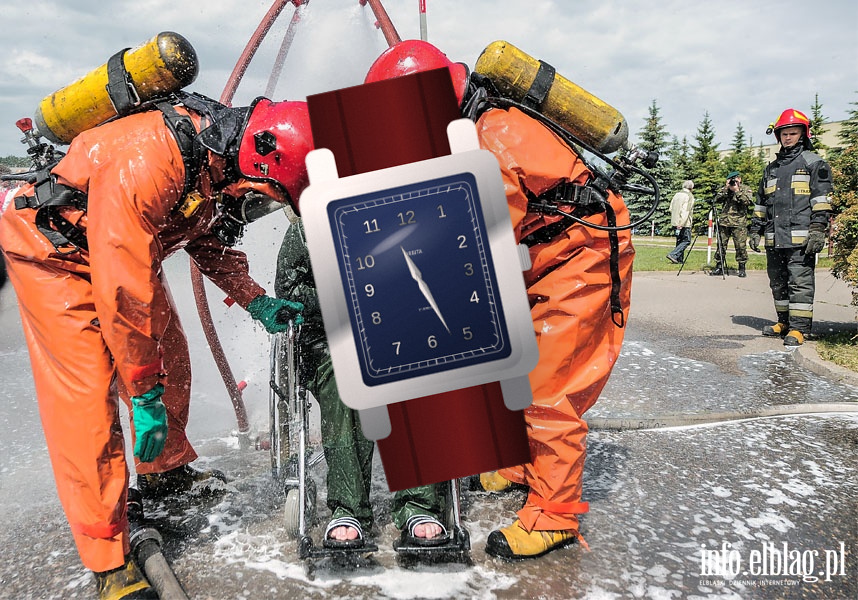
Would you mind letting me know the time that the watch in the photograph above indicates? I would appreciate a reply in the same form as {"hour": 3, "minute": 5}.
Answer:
{"hour": 11, "minute": 27}
